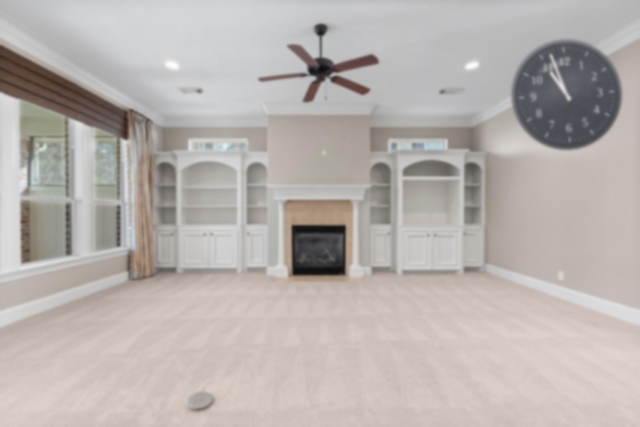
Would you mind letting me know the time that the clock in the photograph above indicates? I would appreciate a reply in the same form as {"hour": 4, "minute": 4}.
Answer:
{"hour": 10, "minute": 57}
